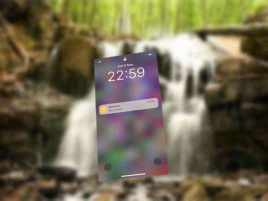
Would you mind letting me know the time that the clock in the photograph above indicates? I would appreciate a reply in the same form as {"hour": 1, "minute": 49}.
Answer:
{"hour": 22, "minute": 59}
